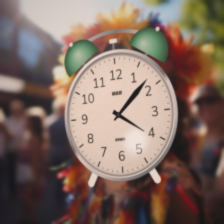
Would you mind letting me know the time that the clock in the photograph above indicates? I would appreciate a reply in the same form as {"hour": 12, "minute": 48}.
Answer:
{"hour": 4, "minute": 8}
